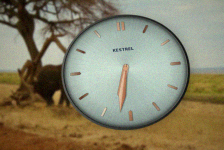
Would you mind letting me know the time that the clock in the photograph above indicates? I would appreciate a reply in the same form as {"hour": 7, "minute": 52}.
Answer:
{"hour": 6, "minute": 32}
